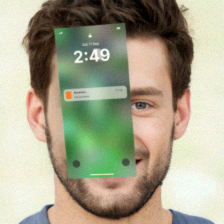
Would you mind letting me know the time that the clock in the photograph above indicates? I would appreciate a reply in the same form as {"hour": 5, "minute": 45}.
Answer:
{"hour": 2, "minute": 49}
